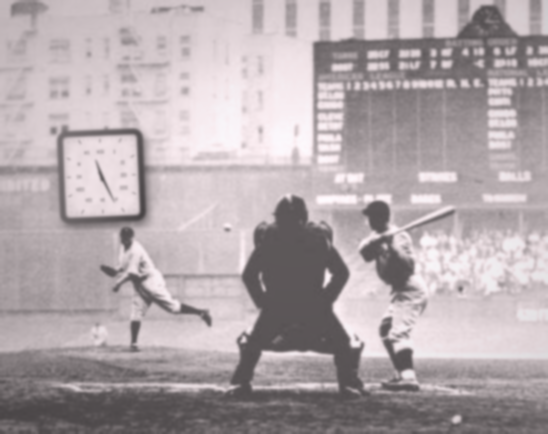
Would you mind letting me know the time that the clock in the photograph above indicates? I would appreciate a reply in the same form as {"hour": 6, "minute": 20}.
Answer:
{"hour": 11, "minute": 26}
